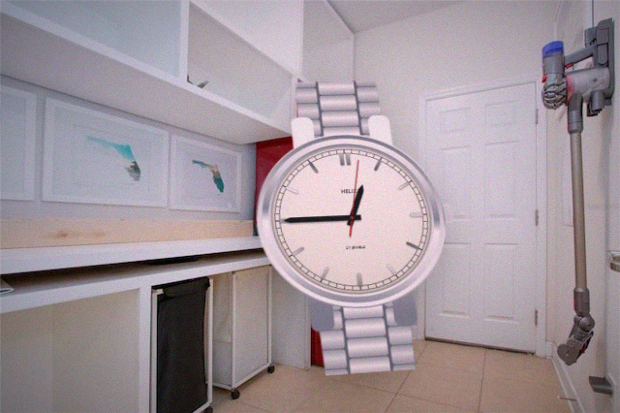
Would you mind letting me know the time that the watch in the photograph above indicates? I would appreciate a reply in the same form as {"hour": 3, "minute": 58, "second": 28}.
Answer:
{"hour": 12, "minute": 45, "second": 2}
